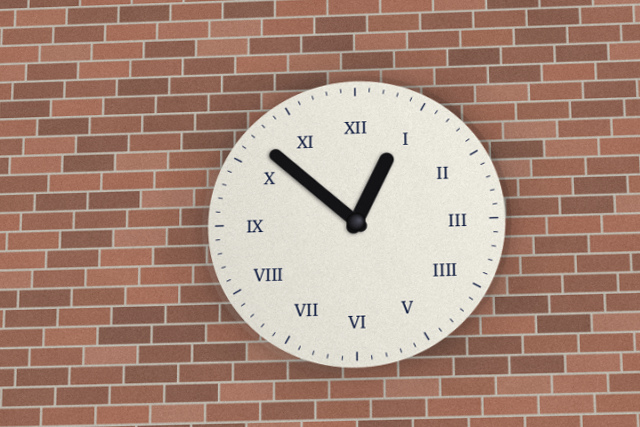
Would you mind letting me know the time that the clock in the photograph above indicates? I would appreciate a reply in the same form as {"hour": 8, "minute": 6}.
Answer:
{"hour": 12, "minute": 52}
